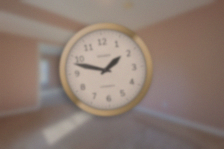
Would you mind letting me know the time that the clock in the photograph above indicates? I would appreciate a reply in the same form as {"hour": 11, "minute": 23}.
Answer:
{"hour": 1, "minute": 48}
